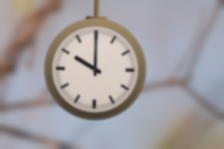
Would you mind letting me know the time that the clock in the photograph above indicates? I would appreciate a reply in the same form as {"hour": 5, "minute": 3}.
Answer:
{"hour": 10, "minute": 0}
